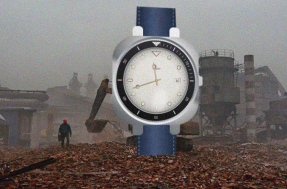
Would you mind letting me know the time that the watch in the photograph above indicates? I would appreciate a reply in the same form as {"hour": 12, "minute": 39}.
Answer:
{"hour": 11, "minute": 42}
